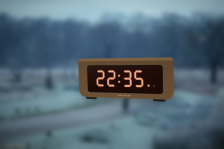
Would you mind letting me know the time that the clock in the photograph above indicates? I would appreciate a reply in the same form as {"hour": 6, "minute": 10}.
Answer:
{"hour": 22, "minute": 35}
